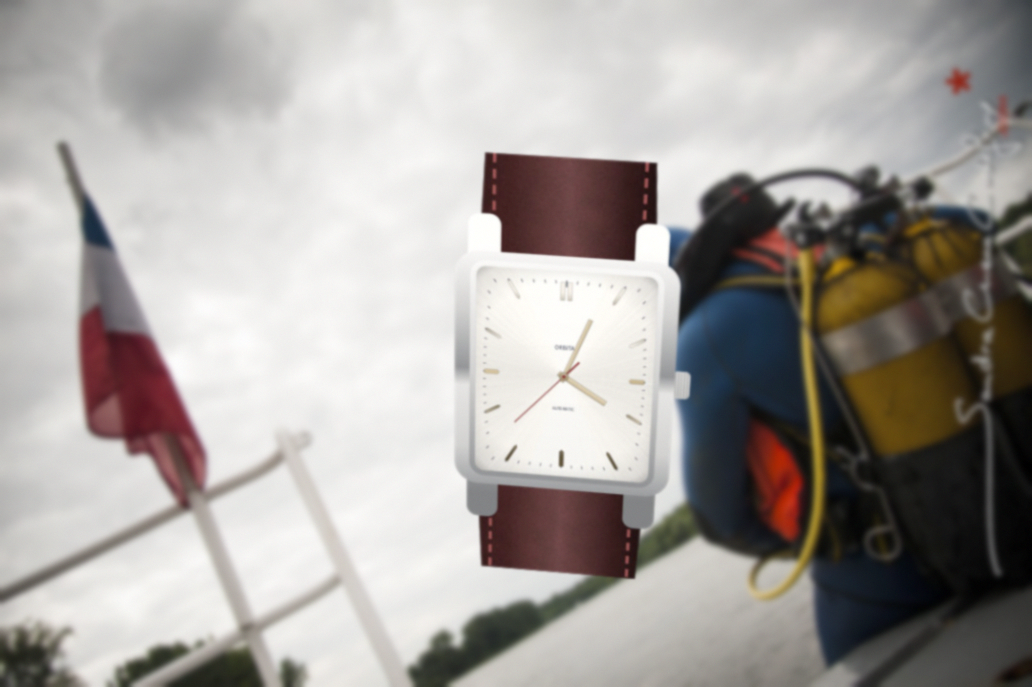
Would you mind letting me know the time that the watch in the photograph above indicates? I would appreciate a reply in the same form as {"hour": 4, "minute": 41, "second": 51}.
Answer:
{"hour": 4, "minute": 3, "second": 37}
